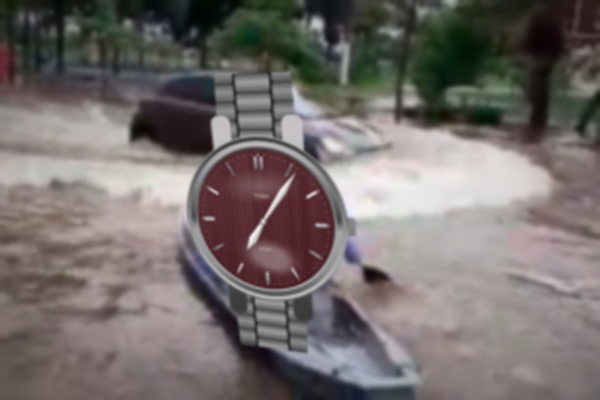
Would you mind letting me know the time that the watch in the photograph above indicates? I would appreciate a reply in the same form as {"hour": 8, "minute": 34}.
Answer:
{"hour": 7, "minute": 6}
